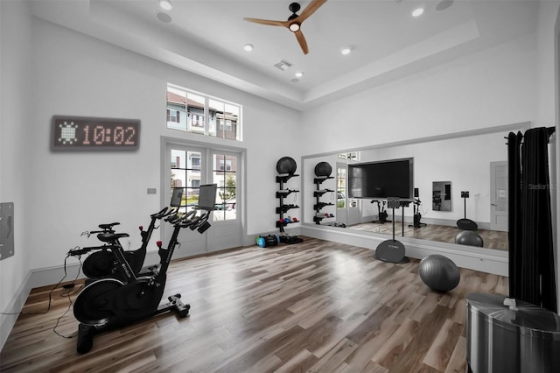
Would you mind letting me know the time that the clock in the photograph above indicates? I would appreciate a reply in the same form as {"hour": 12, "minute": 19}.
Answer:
{"hour": 10, "minute": 2}
